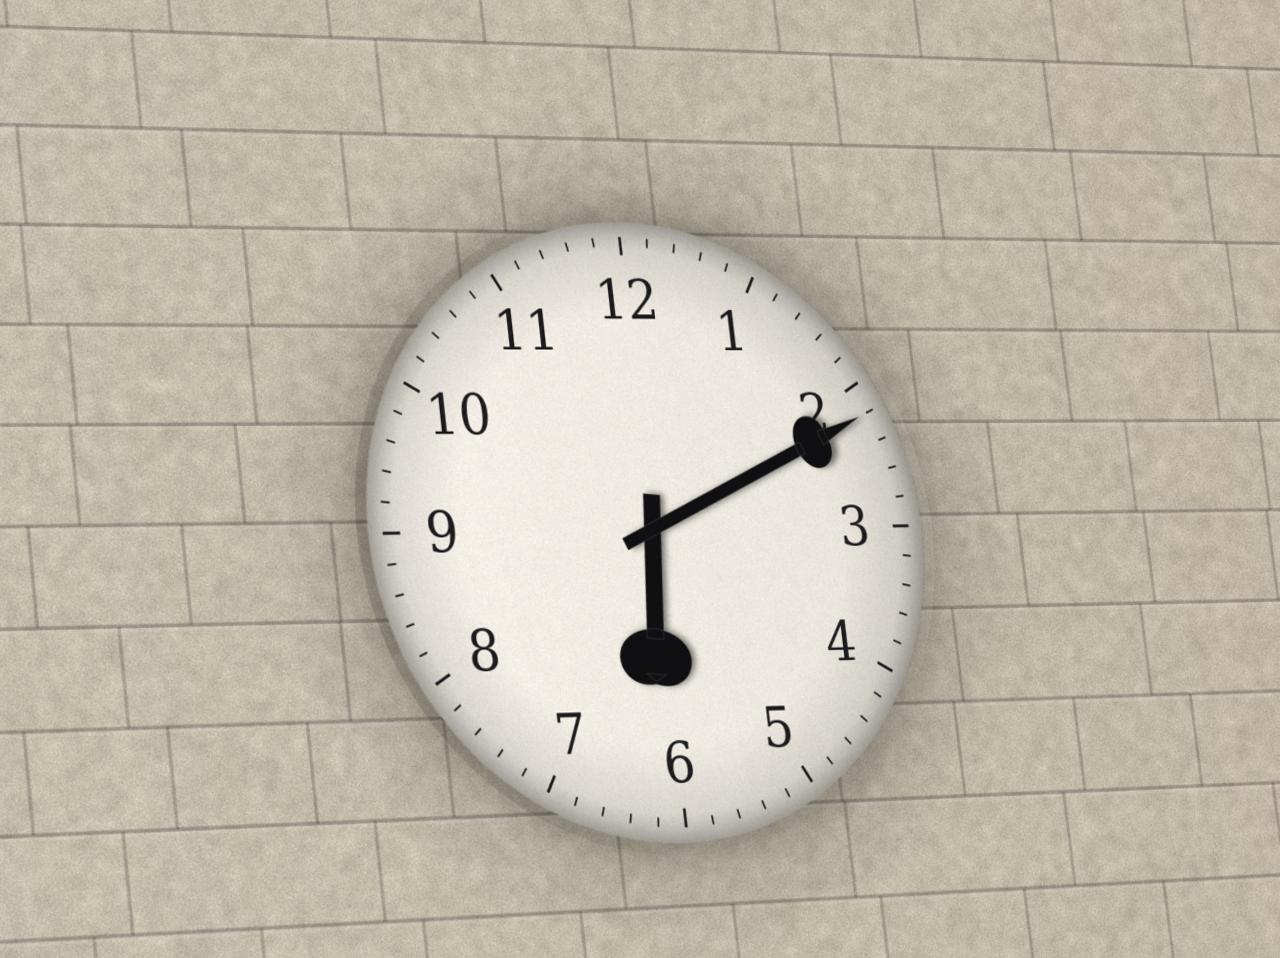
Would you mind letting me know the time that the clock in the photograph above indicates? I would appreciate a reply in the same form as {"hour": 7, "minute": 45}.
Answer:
{"hour": 6, "minute": 11}
